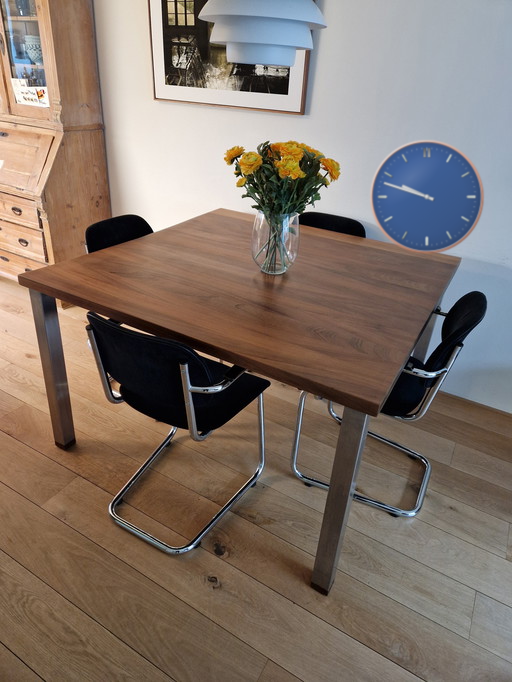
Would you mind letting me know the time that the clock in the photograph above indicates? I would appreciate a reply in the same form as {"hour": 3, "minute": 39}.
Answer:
{"hour": 9, "minute": 48}
